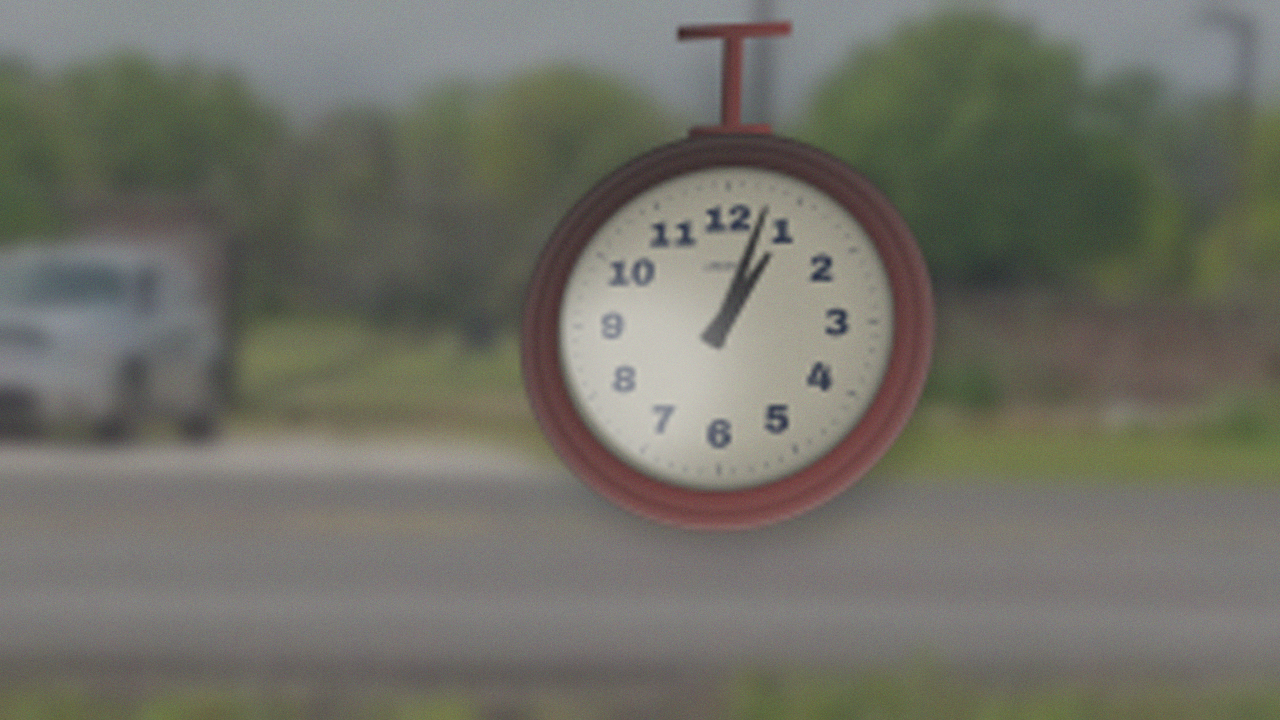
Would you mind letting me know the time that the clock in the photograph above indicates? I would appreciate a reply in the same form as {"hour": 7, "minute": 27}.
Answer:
{"hour": 1, "minute": 3}
